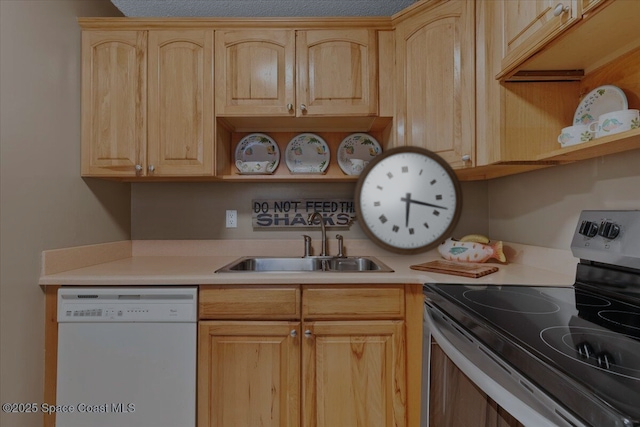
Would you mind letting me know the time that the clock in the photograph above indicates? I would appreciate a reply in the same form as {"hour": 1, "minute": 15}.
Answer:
{"hour": 6, "minute": 18}
